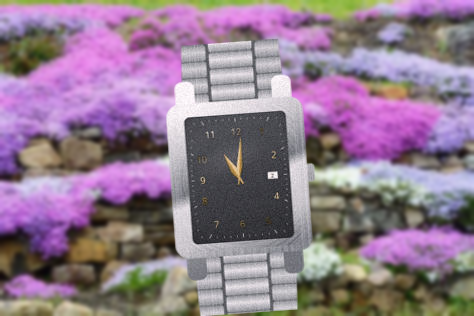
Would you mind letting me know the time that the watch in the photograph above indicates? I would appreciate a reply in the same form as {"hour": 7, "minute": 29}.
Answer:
{"hour": 11, "minute": 1}
